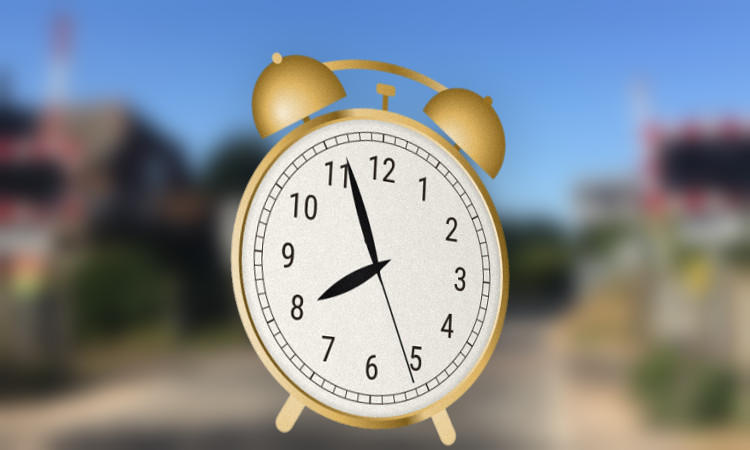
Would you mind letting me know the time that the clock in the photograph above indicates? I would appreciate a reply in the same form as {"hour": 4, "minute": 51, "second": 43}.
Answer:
{"hour": 7, "minute": 56, "second": 26}
